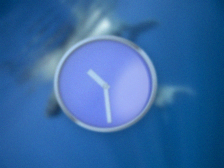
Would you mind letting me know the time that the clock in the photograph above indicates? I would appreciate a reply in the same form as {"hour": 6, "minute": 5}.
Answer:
{"hour": 10, "minute": 29}
